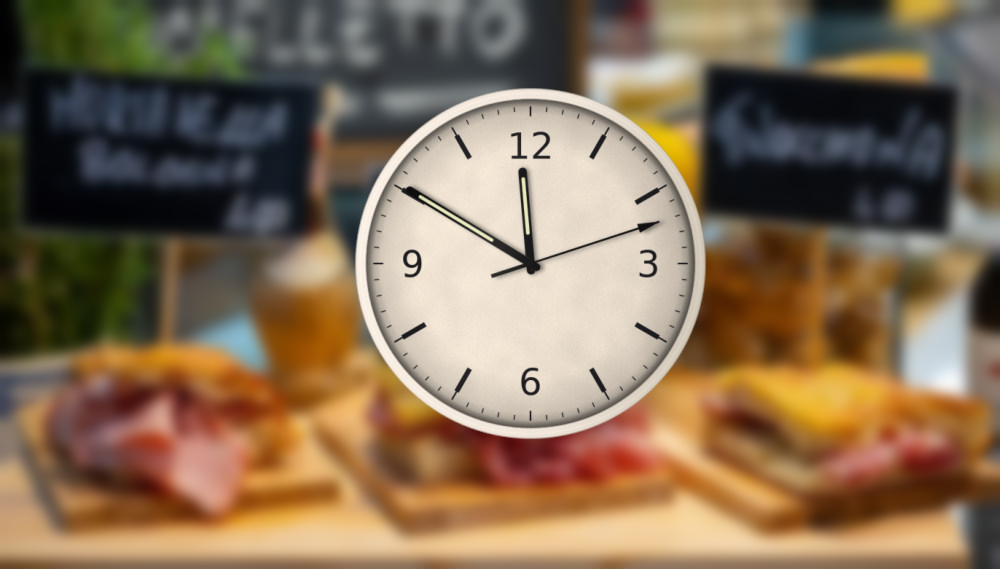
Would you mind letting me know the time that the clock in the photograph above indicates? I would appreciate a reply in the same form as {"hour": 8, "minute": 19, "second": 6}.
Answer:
{"hour": 11, "minute": 50, "second": 12}
